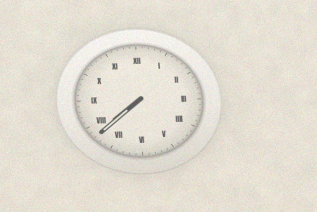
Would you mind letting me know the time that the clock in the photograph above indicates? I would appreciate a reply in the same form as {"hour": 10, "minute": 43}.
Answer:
{"hour": 7, "minute": 38}
